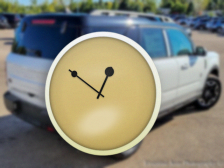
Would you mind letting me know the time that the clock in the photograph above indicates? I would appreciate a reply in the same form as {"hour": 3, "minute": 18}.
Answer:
{"hour": 12, "minute": 51}
